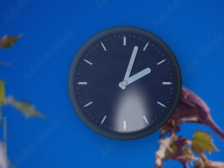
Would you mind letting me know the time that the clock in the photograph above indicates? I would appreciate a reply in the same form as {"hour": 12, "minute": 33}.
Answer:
{"hour": 2, "minute": 3}
